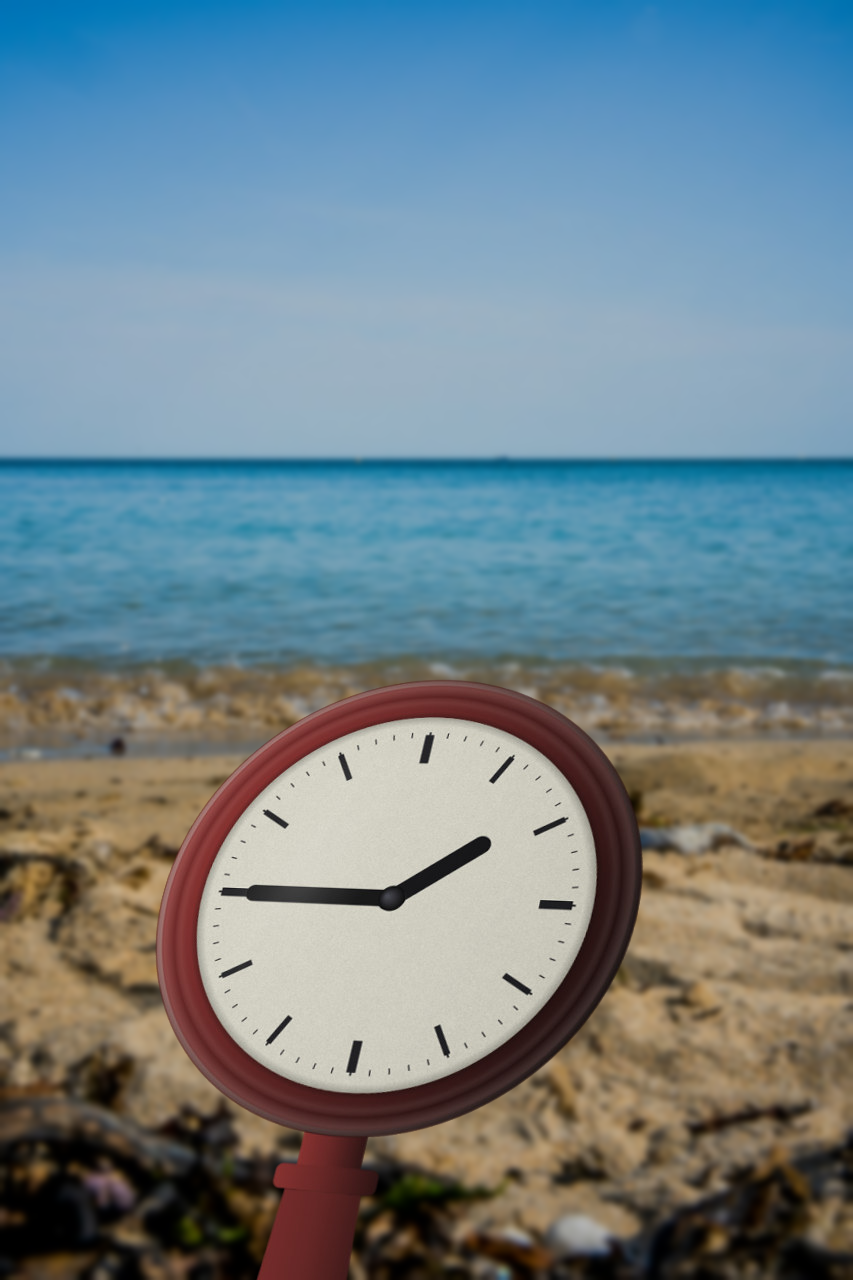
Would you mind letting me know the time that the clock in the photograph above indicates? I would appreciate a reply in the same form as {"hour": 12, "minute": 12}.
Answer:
{"hour": 1, "minute": 45}
